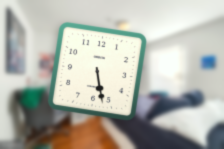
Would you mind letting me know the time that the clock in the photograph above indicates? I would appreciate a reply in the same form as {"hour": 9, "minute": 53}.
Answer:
{"hour": 5, "minute": 27}
